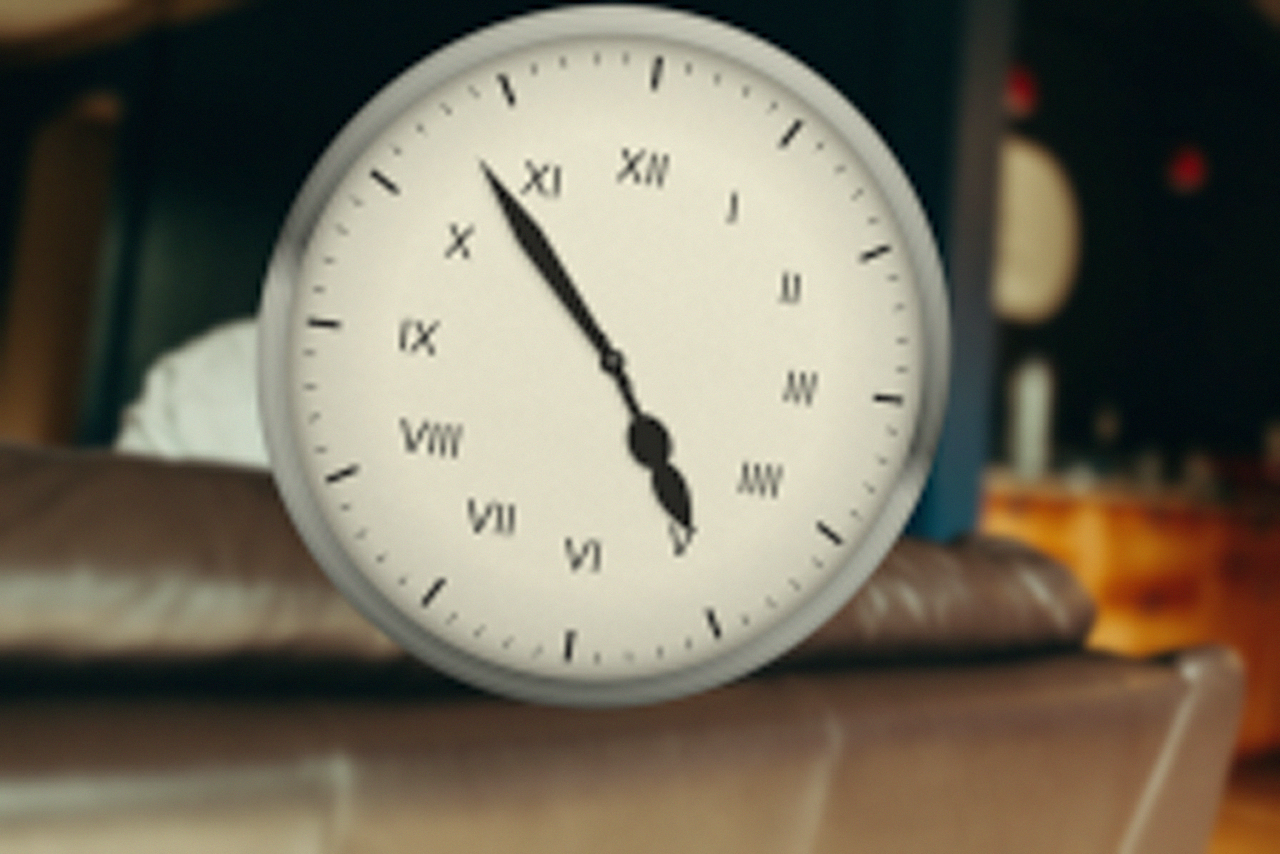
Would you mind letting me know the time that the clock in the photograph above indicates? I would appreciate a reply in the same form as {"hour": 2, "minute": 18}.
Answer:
{"hour": 4, "minute": 53}
